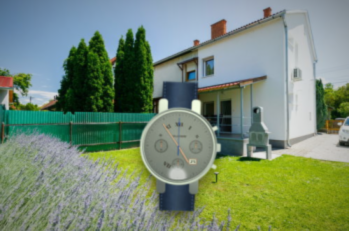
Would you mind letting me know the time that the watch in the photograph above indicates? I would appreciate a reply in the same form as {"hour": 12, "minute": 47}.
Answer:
{"hour": 4, "minute": 54}
